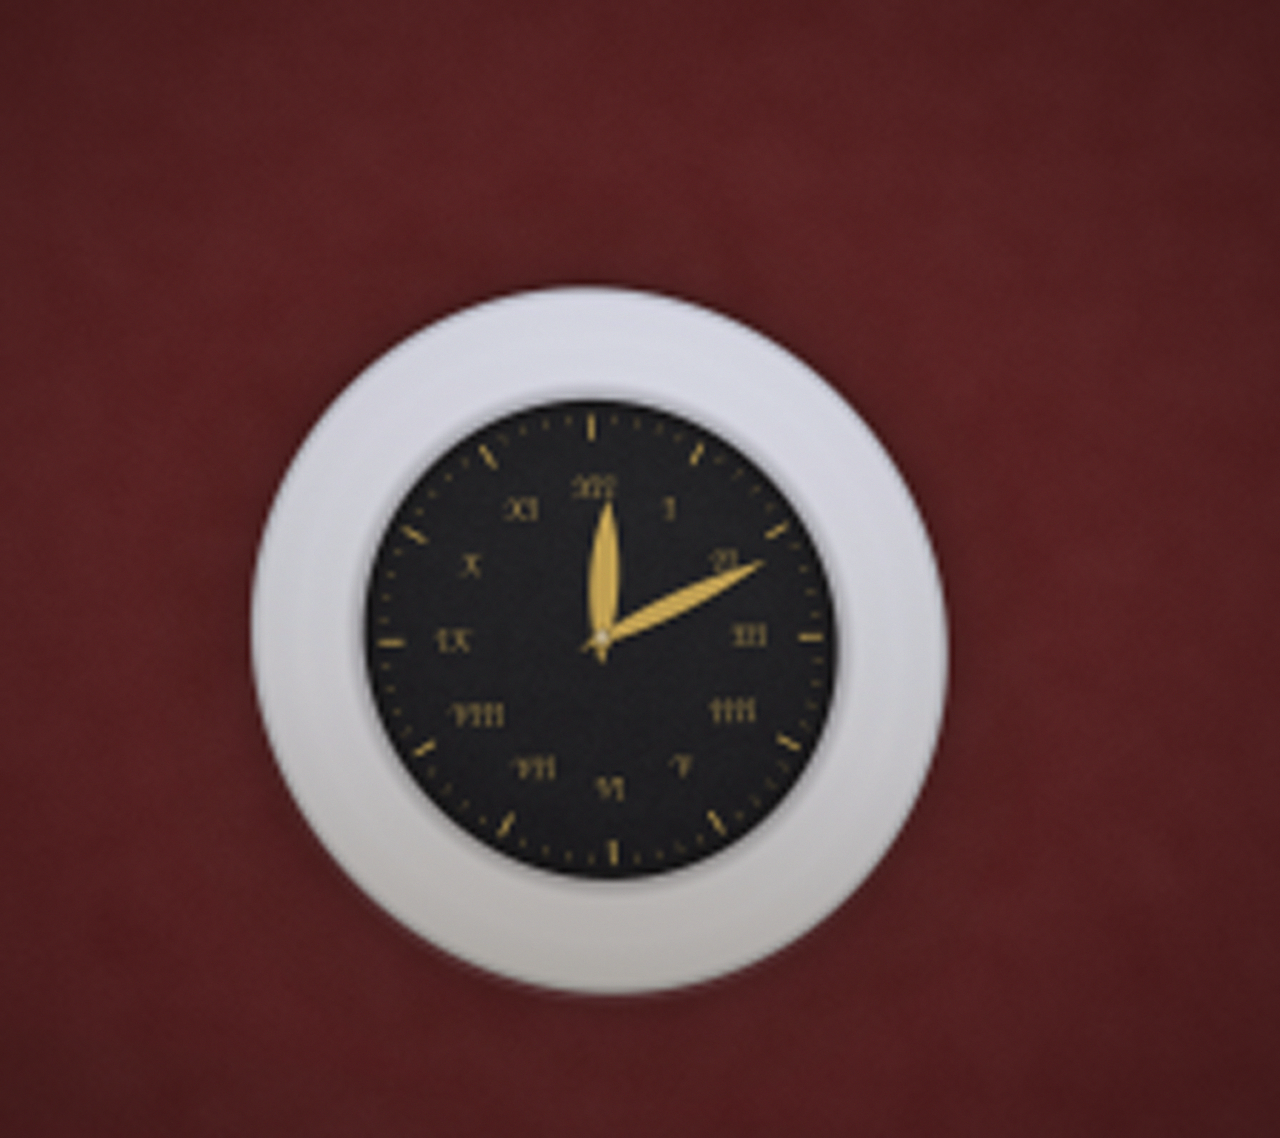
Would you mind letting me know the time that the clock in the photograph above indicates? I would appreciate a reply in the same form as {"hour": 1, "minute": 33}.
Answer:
{"hour": 12, "minute": 11}
